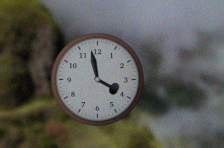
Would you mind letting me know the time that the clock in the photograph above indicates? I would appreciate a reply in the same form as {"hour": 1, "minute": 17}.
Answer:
{"hour": 3, "minute": 58}
